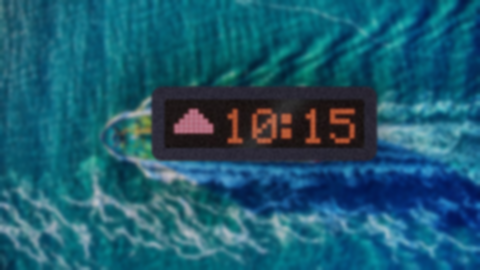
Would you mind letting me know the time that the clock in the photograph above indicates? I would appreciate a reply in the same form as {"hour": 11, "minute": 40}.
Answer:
{"hour": 10, "minute": 15}
